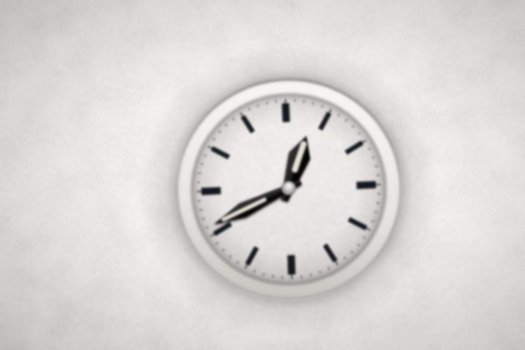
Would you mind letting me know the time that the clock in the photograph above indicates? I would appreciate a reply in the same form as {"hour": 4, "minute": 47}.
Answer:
{"hour": 12, "minute": 41}
